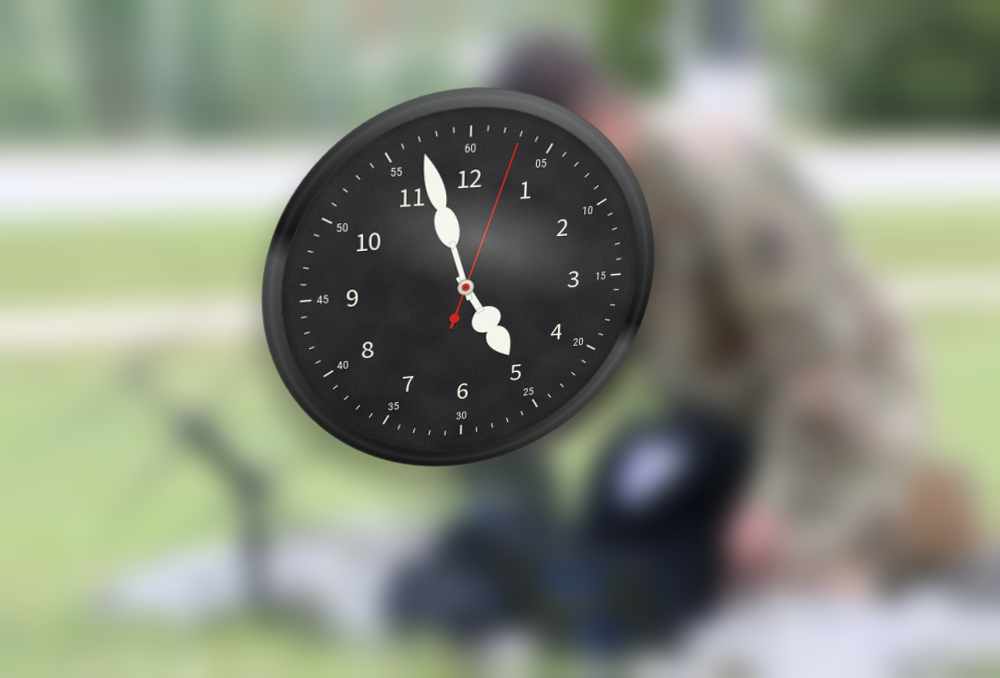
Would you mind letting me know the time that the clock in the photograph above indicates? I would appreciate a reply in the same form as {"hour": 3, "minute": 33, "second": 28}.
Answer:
{"hour": 4, "minute": 57, "second": 3}
